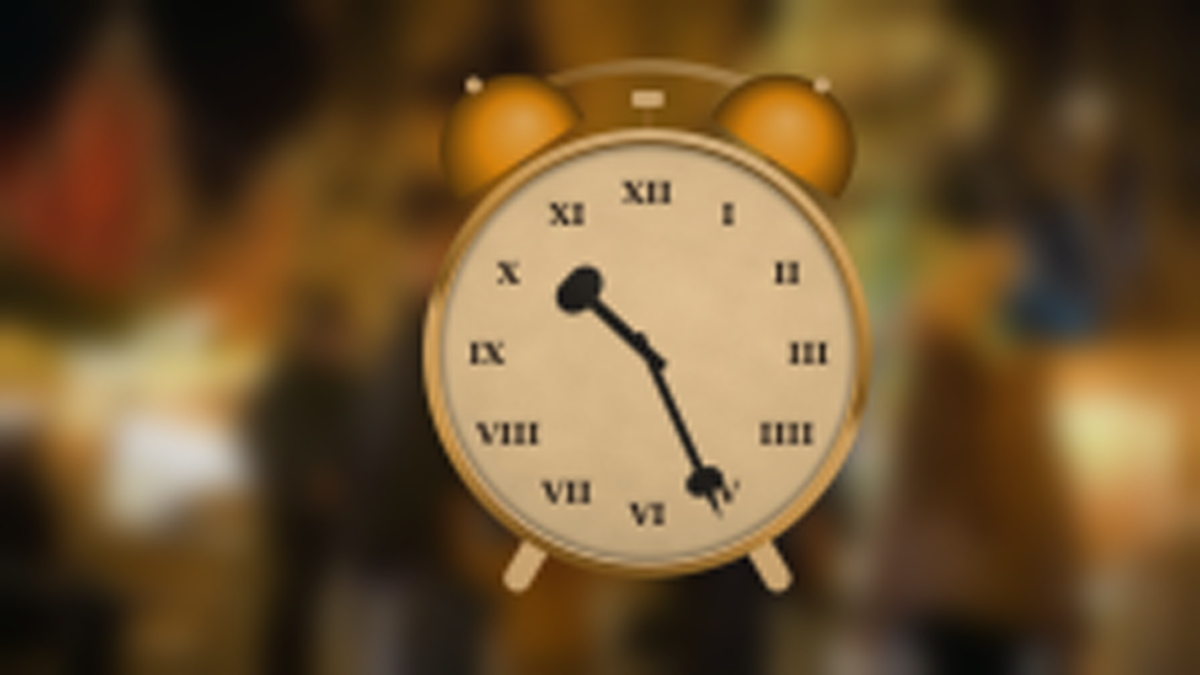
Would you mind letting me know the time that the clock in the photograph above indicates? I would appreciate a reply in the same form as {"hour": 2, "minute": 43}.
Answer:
{"hour": 10, "minute": 26}
